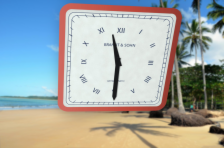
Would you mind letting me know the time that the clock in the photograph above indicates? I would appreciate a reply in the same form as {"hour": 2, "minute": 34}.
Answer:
{"hour": 11, "minute": 30}
